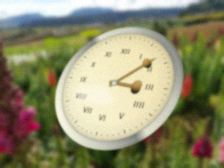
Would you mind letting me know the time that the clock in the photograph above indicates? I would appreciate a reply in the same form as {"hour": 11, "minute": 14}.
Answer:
{"hour": 3, "minute": 8}
